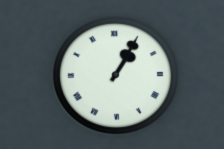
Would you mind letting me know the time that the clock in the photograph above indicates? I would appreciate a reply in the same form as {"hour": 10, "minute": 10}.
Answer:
{"hour": 1, "minute": 5}
